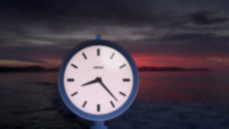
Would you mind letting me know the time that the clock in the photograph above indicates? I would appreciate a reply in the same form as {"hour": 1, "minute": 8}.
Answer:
{"hour": 8, "minute": 23}
